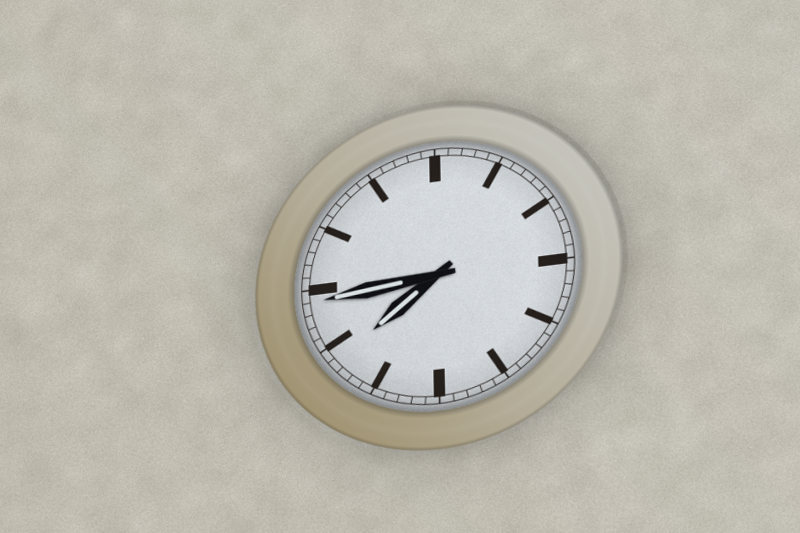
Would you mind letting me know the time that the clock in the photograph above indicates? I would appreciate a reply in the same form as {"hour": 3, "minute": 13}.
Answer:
{"hour": 7, "minute": 44}
